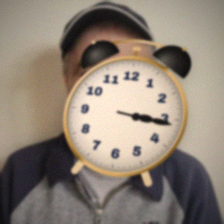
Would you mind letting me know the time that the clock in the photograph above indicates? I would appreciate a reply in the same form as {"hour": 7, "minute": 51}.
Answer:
{"hour": 3, "minute": 16}
